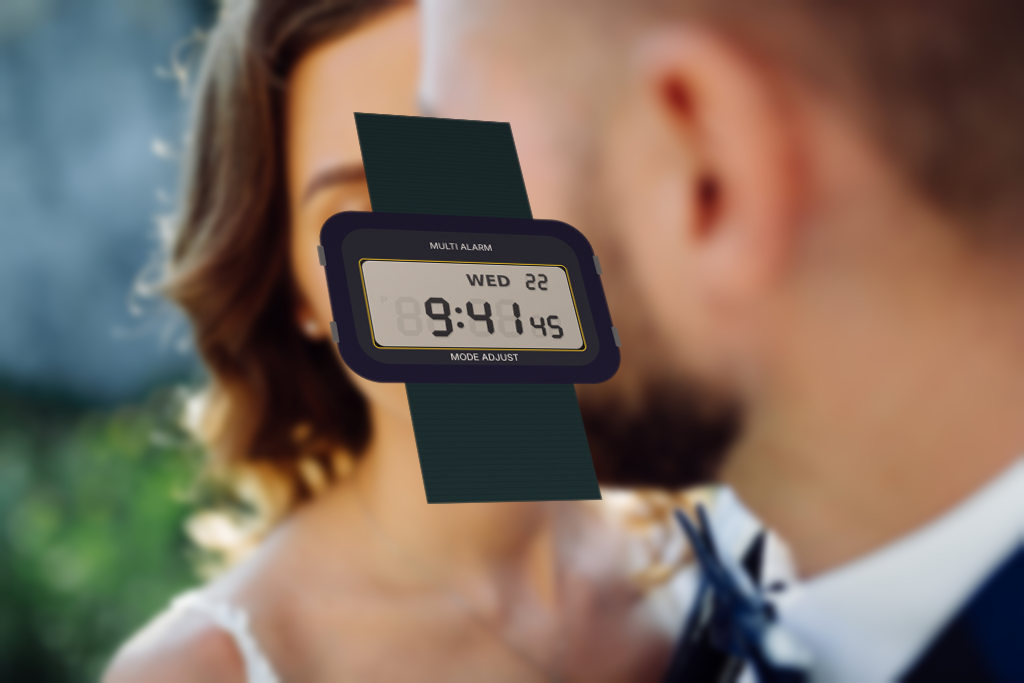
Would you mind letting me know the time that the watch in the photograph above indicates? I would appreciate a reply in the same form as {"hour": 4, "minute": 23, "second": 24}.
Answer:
{"hour": 9, "minute": 41, "second": 45}
